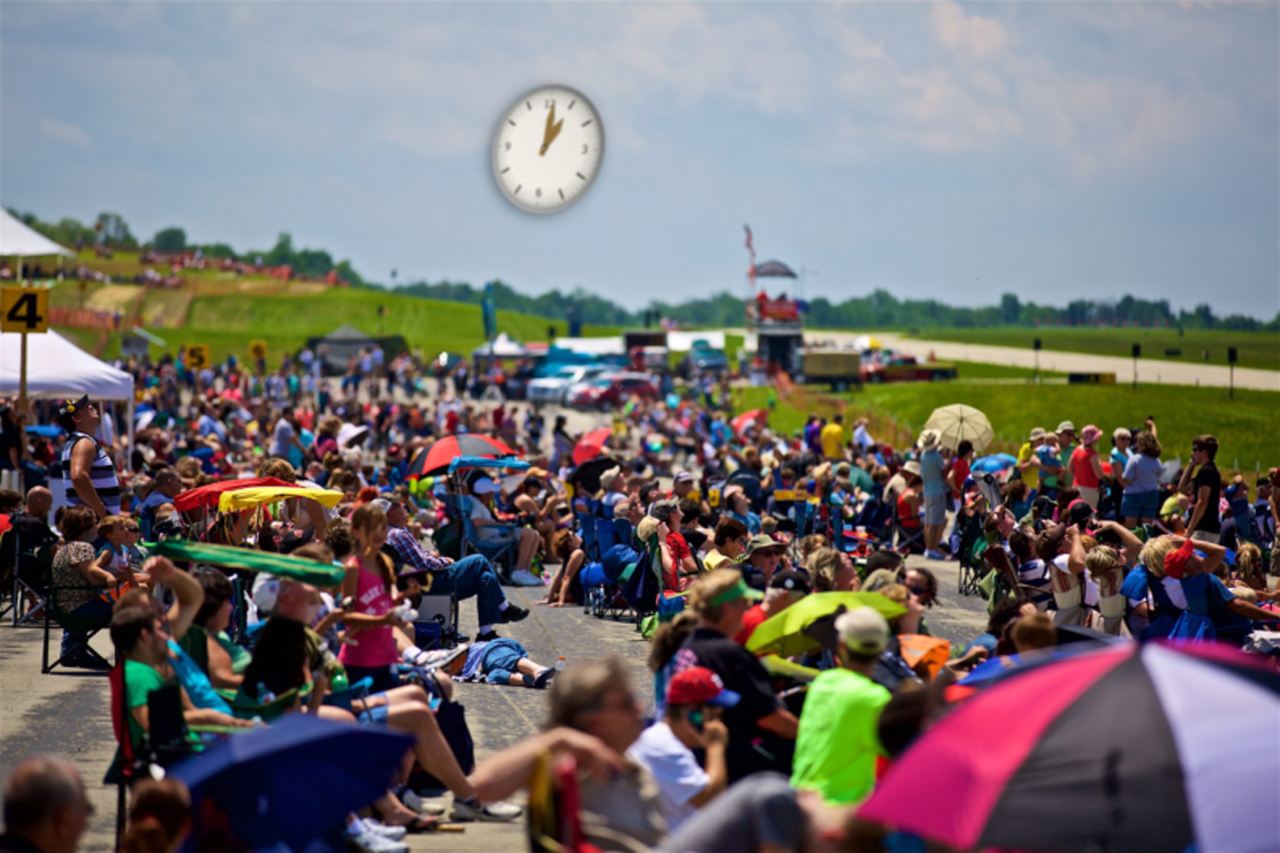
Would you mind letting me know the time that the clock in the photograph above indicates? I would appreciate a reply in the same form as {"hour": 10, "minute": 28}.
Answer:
{"hour": 1, "minute": 1}
